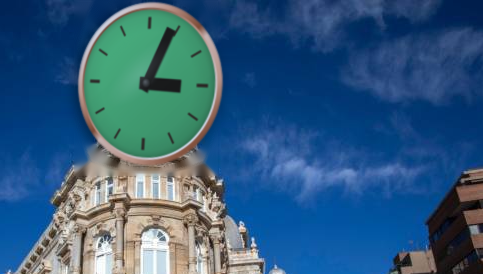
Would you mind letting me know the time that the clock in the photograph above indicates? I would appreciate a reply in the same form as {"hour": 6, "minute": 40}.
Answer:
{"hour": 3, "minute": 4}
